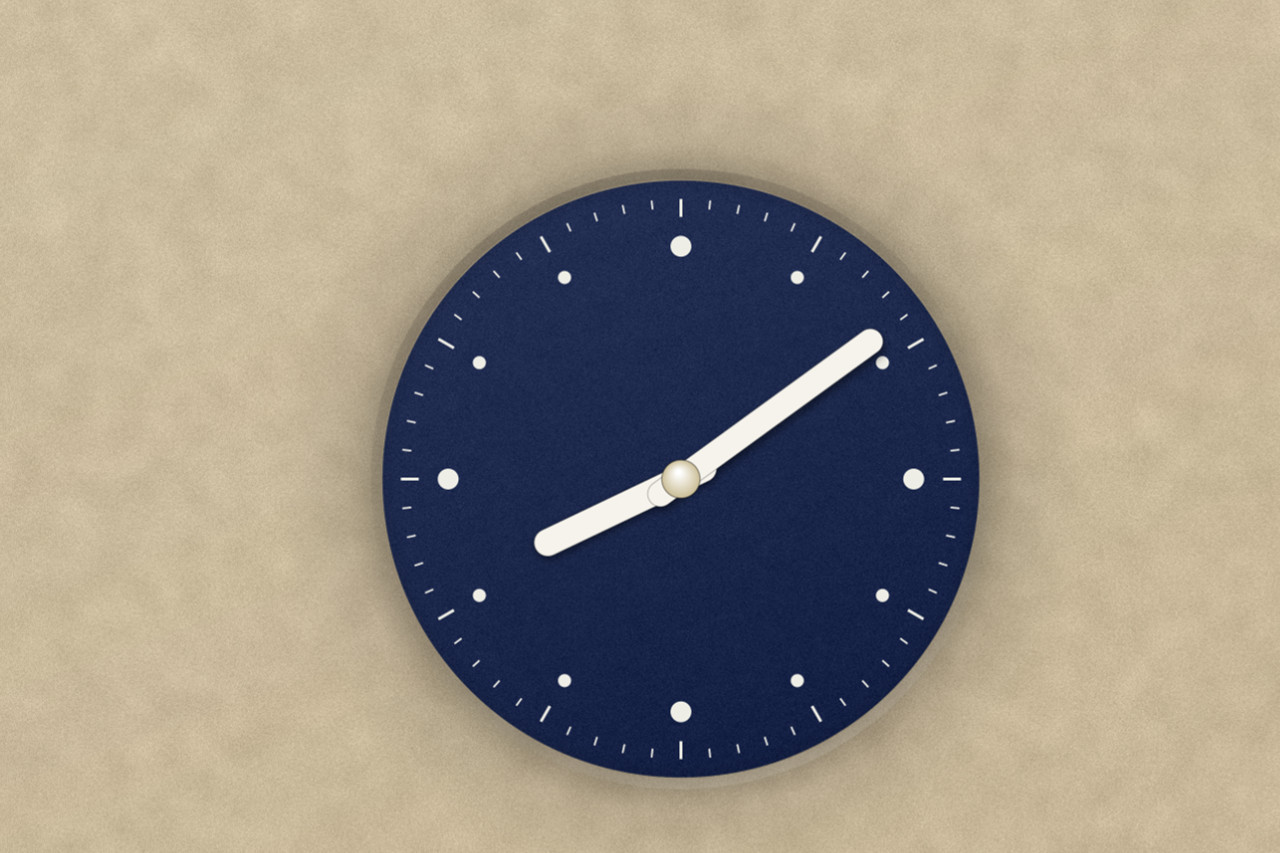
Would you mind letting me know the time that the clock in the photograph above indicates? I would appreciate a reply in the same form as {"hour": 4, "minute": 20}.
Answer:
{"hour": 8, "minute": 9}
